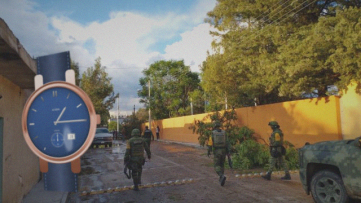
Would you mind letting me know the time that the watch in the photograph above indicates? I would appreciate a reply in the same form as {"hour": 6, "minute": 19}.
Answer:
{"hour": 1, "minute": 15}
